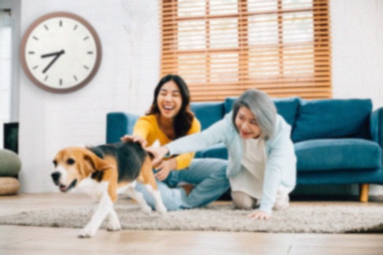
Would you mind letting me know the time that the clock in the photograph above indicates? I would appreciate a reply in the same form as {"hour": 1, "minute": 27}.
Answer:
{"hour": 8, "minute": 37}
